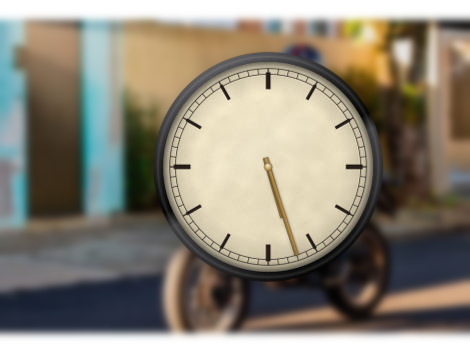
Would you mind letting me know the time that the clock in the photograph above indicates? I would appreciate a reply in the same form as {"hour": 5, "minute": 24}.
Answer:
{"hour": 5, "minute": 27}
